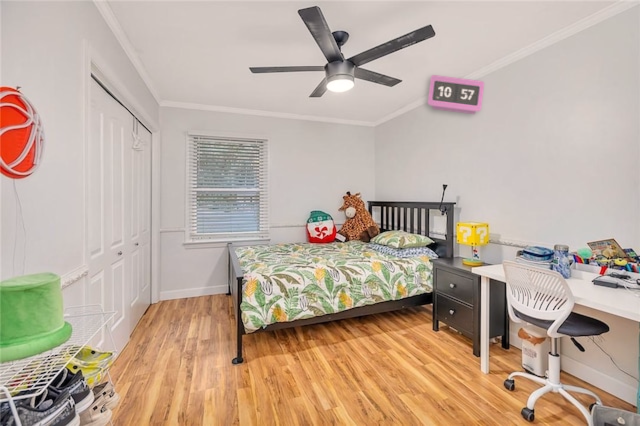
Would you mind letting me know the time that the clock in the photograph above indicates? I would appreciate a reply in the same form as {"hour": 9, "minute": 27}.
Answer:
{"hour": 10, "minute": 57}
